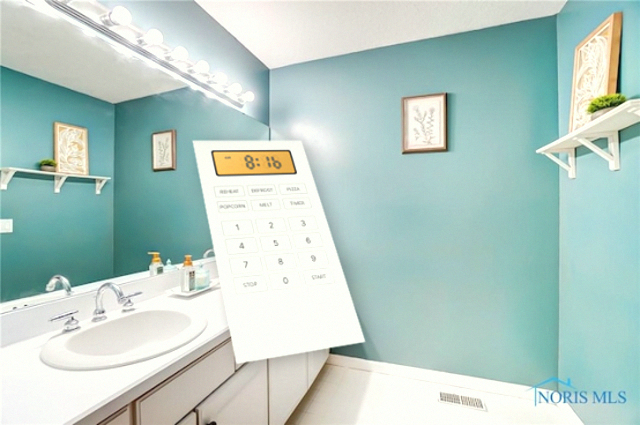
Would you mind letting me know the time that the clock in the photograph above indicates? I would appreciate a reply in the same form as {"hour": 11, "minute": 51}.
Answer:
{"hour": 8, "minute": 16}
